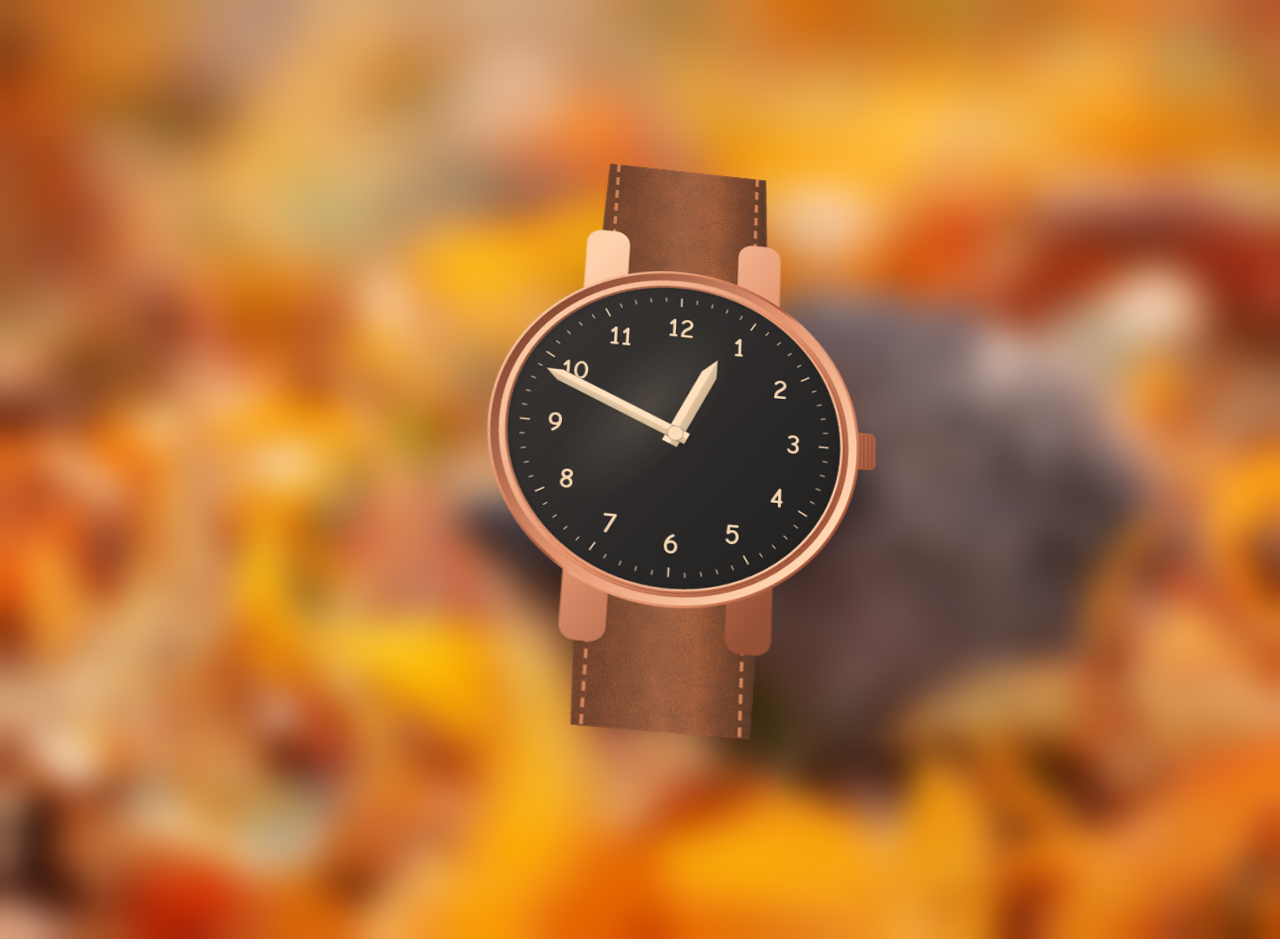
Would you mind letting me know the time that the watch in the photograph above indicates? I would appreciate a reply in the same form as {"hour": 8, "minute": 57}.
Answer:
{"hour": 12, "minute": 49}
